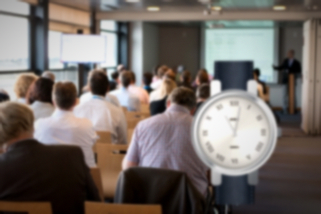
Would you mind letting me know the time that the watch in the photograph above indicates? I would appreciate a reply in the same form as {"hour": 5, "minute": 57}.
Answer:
{"hour": 11, "minute": 2}
